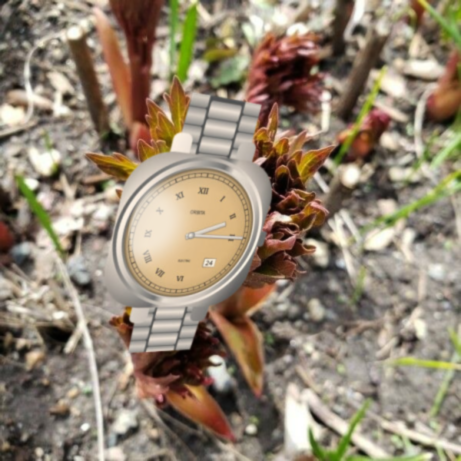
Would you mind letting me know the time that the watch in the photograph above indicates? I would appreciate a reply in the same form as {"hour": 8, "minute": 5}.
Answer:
{"hour": 2, "minute": 15}
